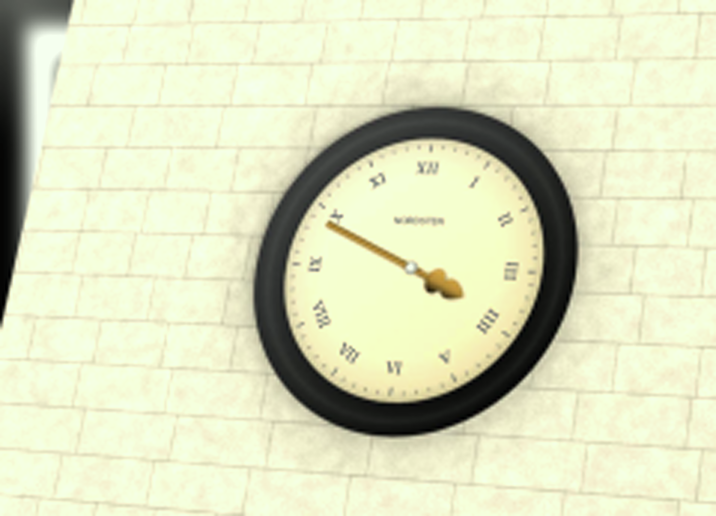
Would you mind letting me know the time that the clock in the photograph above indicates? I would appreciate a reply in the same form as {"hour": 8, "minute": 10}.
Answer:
{"hour": 3, "minute": 49}
